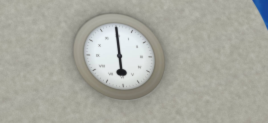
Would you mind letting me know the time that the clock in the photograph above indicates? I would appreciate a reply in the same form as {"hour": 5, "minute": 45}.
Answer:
{"hour": 6, "minute": 0}
